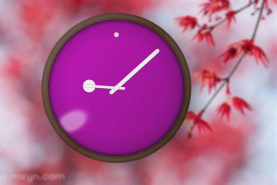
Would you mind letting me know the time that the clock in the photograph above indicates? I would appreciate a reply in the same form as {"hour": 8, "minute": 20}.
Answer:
{"hour": 9, "minute": 8}
